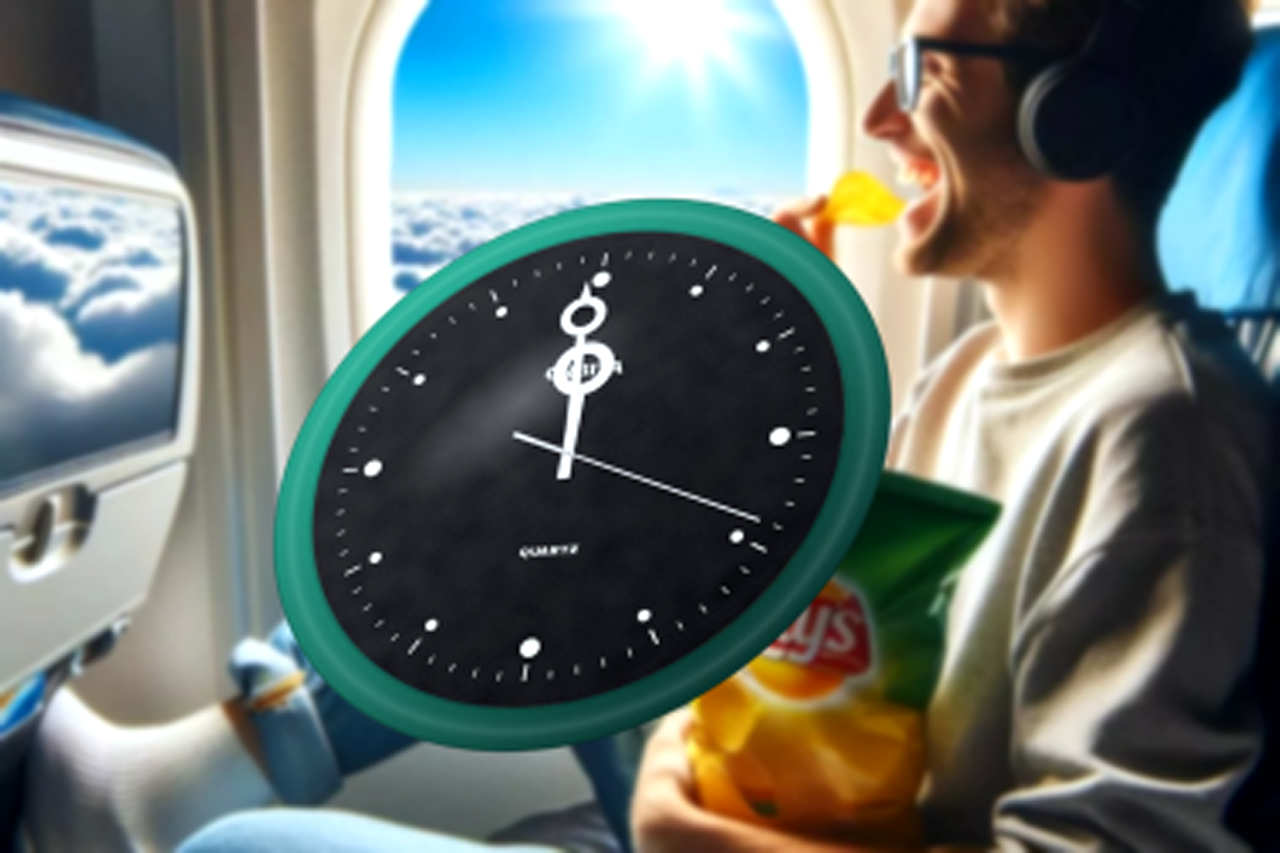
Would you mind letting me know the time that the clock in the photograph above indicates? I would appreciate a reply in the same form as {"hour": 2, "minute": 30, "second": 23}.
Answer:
{"hour": 11, "minute": 59, "second": 19}
